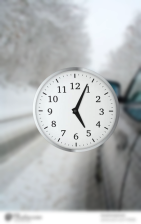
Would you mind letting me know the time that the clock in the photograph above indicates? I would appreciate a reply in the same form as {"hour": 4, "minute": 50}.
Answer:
{"hour": 5, "minute": 4}
